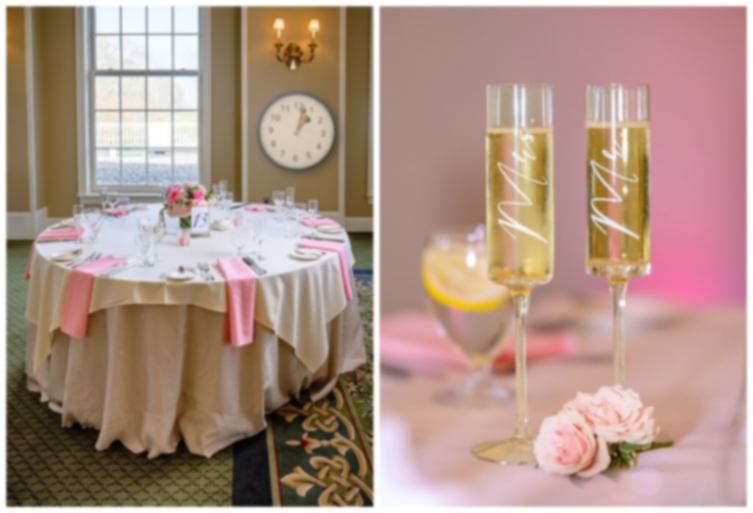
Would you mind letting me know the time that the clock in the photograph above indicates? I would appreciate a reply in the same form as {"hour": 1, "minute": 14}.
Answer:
{"hour": 1, "minute": 2}
